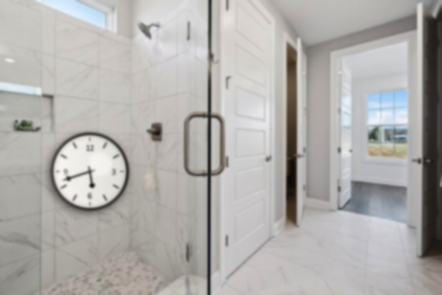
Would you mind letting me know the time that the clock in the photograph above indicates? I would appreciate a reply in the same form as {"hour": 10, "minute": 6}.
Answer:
{"hour": 5, "minute": 42}
